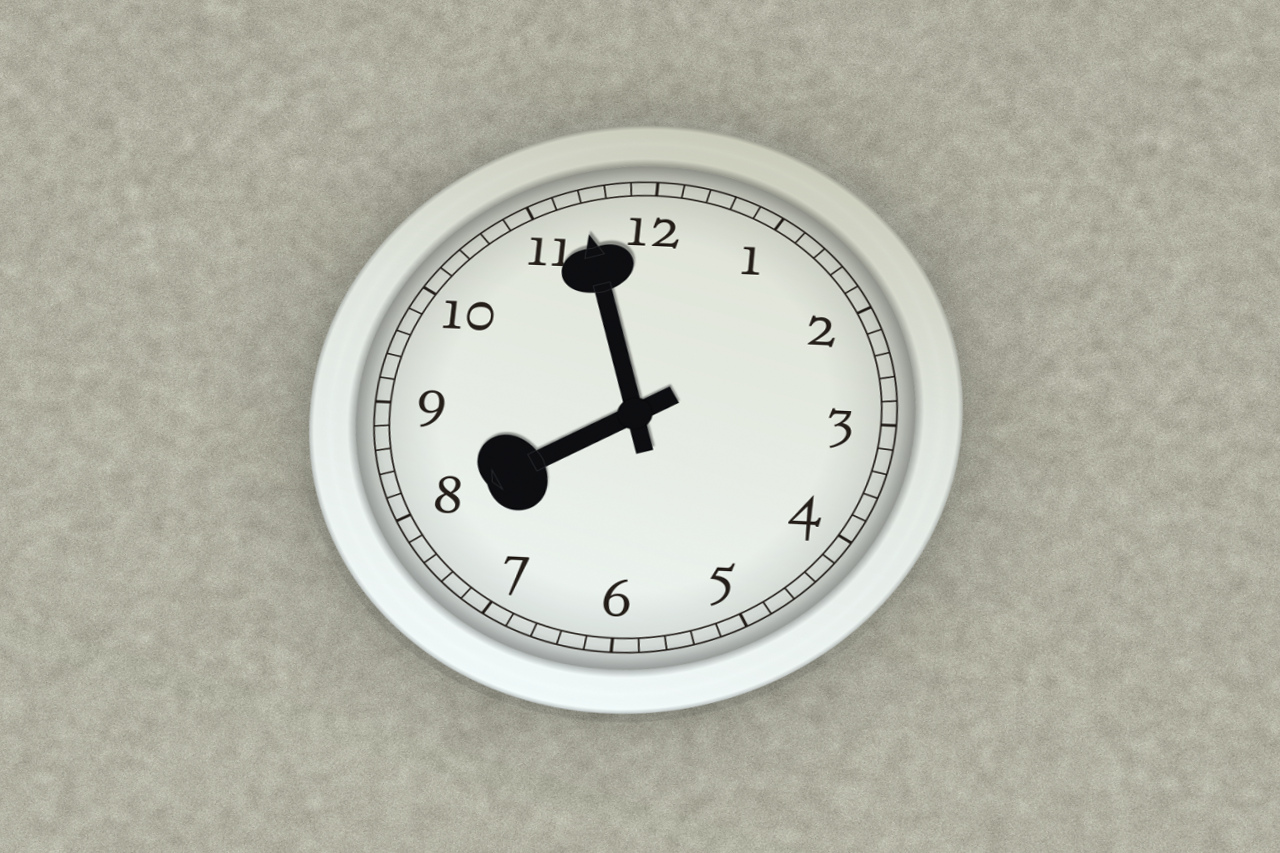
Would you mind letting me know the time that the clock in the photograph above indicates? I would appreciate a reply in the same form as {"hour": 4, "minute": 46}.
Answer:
{"hour": 7, "minute": 57}
